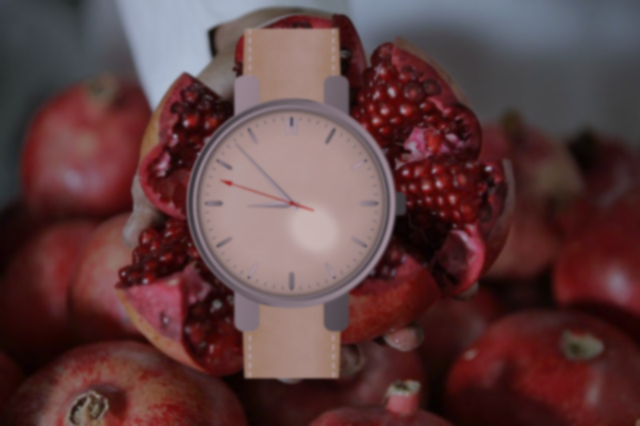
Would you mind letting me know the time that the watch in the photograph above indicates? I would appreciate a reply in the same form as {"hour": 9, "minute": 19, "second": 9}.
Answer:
{"hour": 8, "minute": 52, "second": 48}
